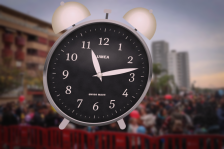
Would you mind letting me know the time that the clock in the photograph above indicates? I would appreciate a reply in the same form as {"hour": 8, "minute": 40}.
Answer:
{"hour": 11, "minute": 13}
